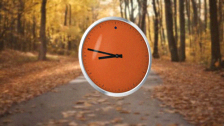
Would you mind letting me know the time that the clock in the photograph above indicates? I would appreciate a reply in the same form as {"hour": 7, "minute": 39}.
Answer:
{"hour": 8, "minute": 47}
